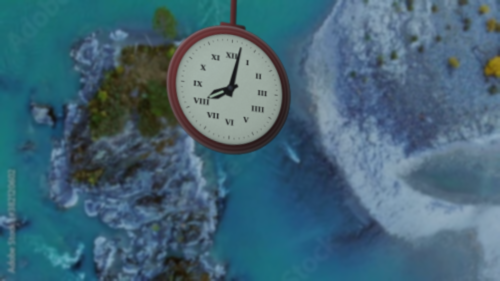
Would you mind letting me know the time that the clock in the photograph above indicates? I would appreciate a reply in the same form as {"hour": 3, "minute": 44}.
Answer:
{"hour": 8, "minute": 2}
